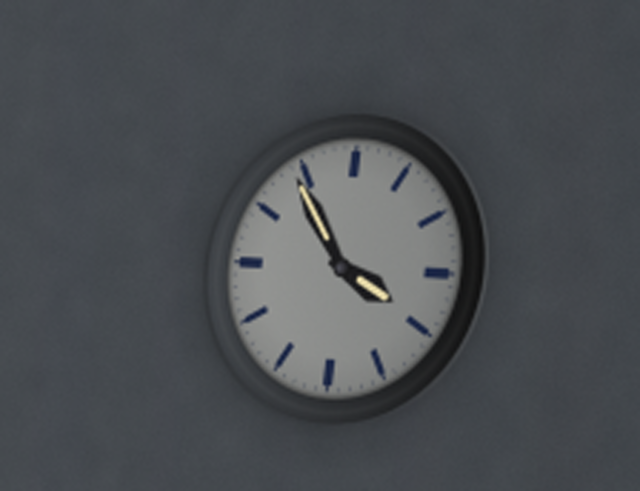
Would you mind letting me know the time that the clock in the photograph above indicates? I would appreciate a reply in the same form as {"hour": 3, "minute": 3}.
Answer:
{"hour": 3, "minute": 54}
